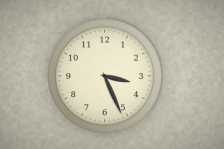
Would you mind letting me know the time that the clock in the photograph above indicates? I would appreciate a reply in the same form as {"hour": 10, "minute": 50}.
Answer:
{"hour": 3, "minute": 26}
